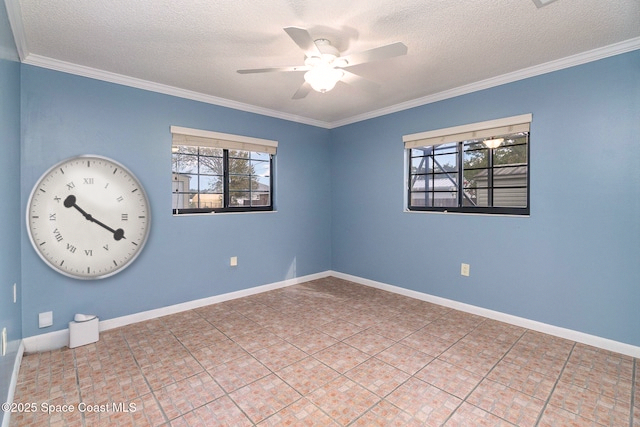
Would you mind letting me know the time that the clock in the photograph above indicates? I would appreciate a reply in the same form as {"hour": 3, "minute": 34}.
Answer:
{"hour": 10, "minute": 20}
